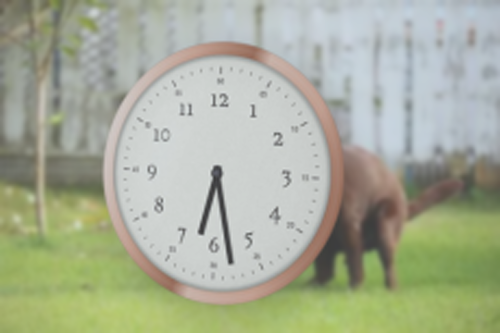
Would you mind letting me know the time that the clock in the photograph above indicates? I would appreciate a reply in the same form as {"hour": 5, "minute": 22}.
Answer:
{"hour": 6, "minute": 28}
